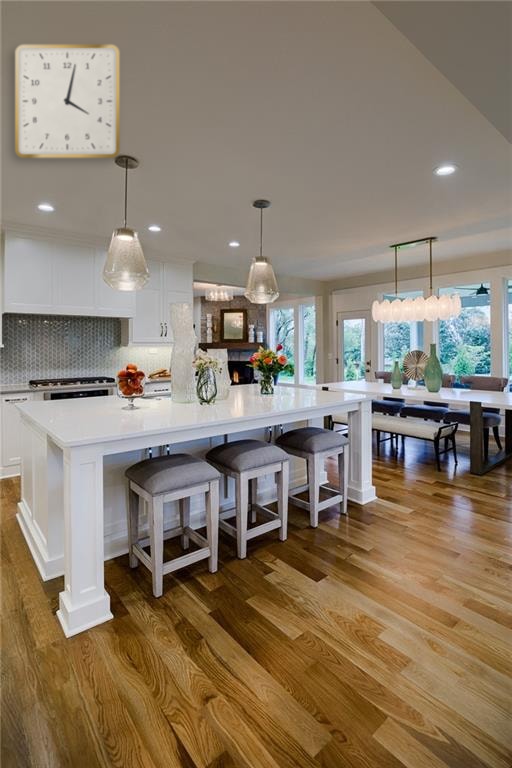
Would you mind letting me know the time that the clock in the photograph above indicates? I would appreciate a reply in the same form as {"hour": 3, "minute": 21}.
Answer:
{"hour": 4, "minute": 2}
